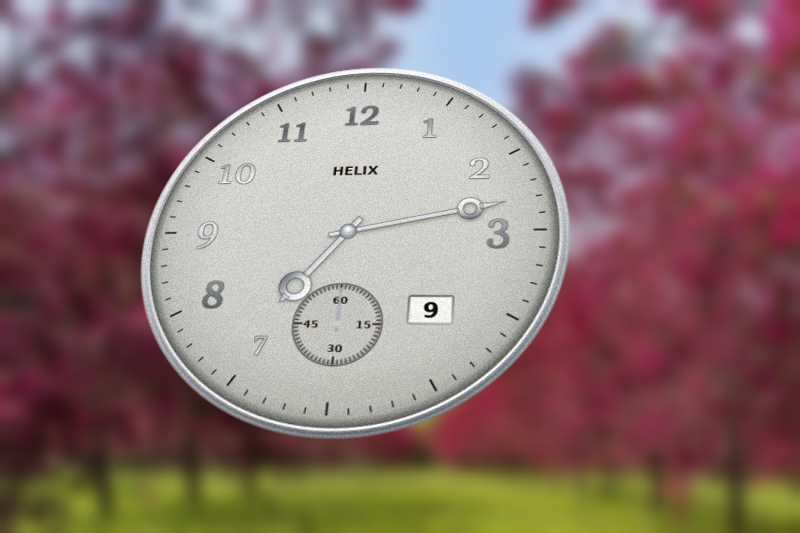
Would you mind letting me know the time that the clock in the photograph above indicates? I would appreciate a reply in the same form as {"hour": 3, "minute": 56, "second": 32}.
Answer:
{"hour": 7, "minute": 13, "second": 0}
